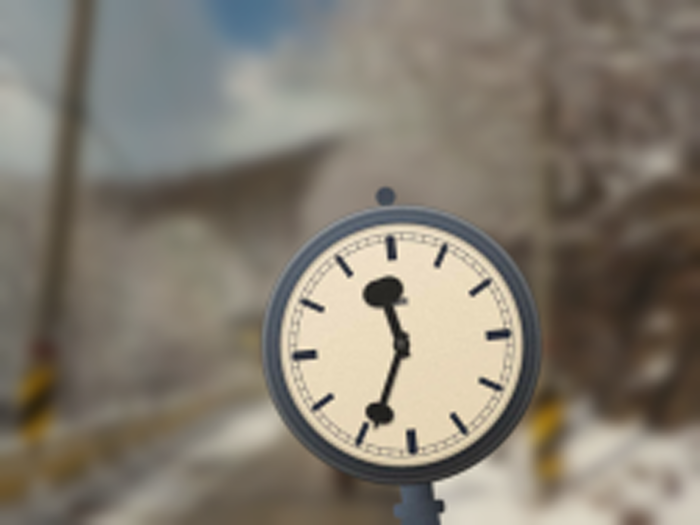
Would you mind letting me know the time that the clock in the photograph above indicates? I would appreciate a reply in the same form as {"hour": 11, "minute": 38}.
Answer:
{"hour": 11, "minute": 34}
